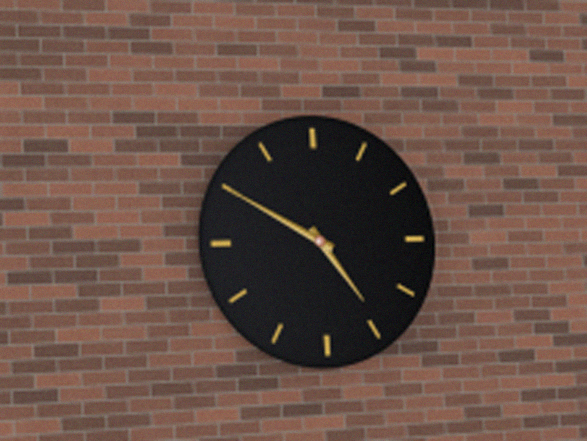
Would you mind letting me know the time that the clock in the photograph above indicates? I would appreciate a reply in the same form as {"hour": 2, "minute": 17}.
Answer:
{"hour": 4, "minute": 50}
